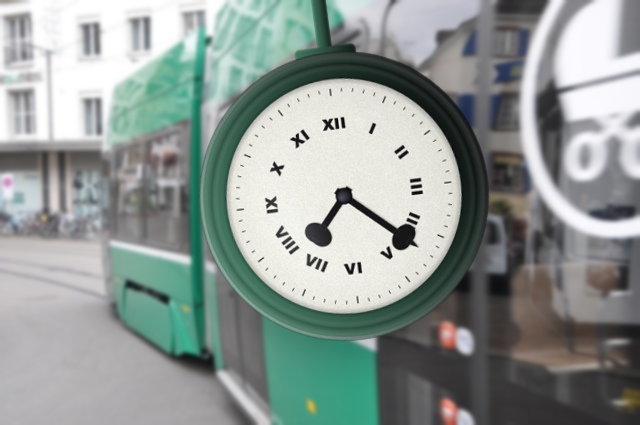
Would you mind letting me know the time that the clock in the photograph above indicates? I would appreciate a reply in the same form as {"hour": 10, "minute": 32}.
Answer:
{"hour": 7, "minute": 22}
